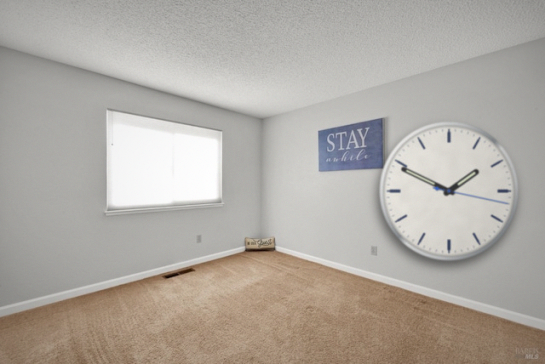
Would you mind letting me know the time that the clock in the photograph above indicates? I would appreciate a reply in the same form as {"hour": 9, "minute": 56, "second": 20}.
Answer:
{"hour": 1, "minute": 49, "second": 17}
